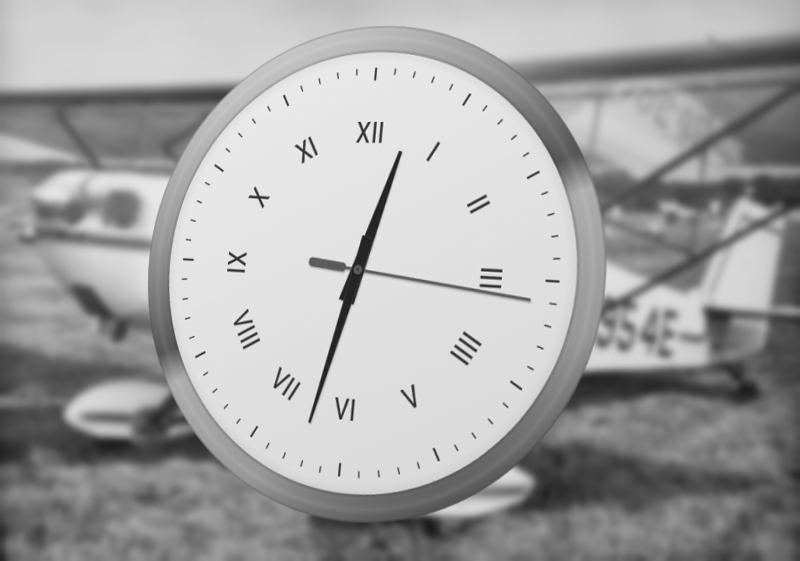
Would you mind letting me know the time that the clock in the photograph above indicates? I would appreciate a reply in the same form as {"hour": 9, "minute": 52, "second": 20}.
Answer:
{"hour": 12, "minute": 32, "second": 16}
